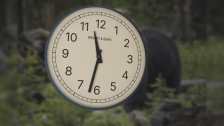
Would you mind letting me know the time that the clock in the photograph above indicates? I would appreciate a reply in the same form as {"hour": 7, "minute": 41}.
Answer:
{"hour": 11, "minute": 32}
